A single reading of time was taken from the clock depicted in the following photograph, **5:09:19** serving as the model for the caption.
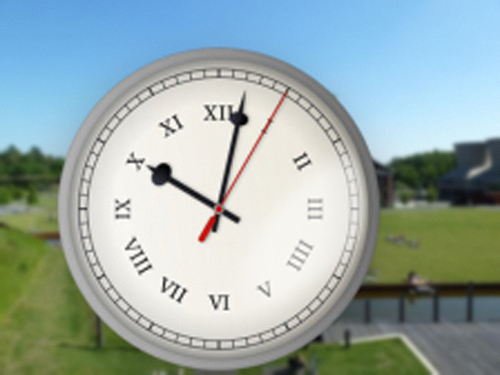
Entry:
**10:02:05**
